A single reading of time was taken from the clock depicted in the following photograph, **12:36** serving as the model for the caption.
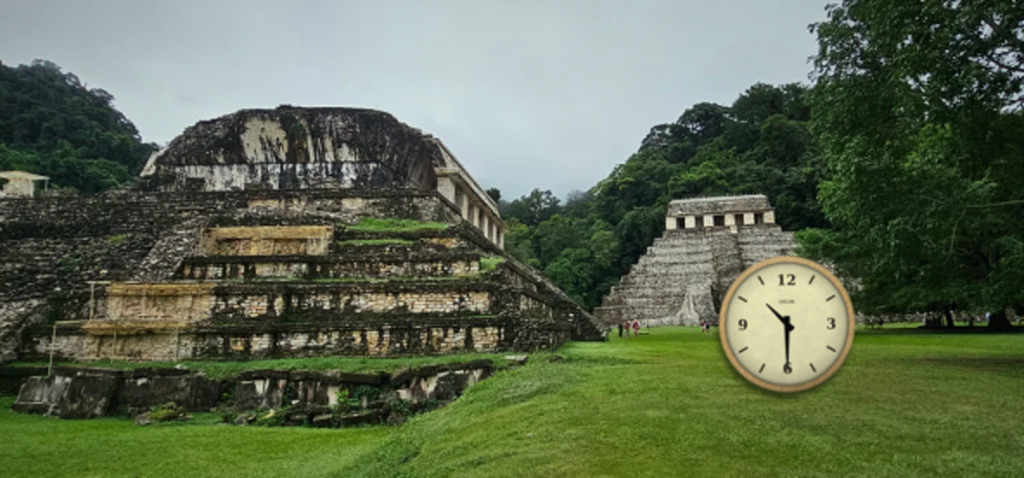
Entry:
**10:30**
